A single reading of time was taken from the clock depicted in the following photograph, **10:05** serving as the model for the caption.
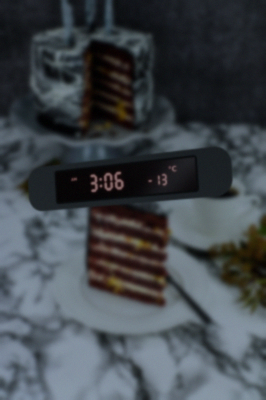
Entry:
**3:06**
